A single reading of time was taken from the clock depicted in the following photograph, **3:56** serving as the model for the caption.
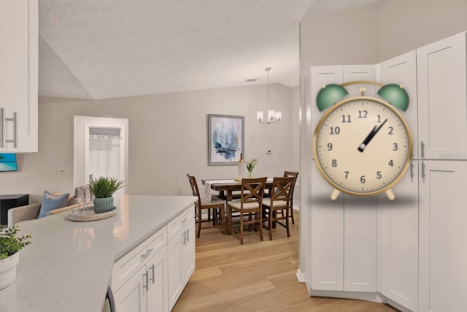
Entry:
**1:07**
